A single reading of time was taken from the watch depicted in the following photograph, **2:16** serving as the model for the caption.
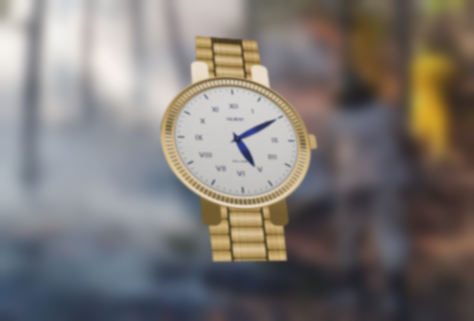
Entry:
**5:10**
